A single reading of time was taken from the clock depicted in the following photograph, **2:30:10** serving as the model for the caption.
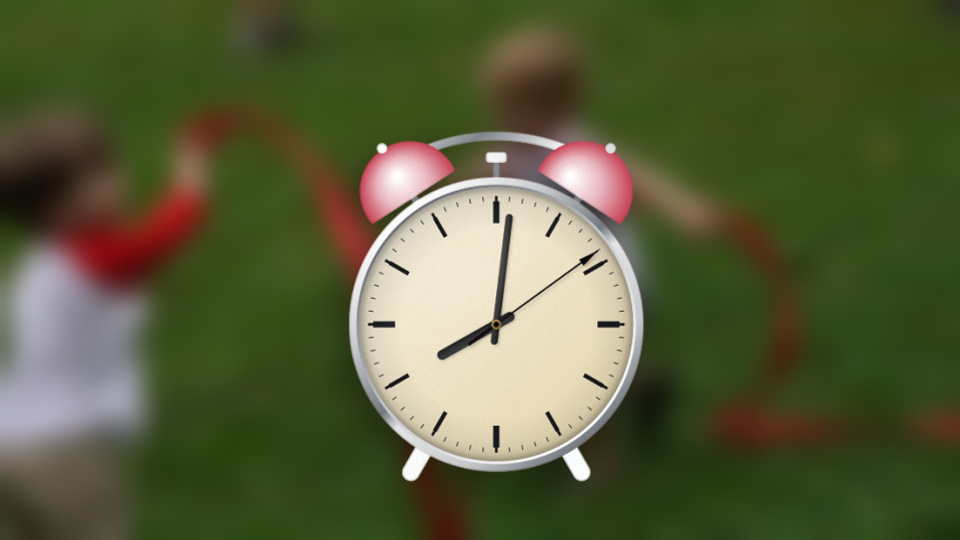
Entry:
**8:01:09**
